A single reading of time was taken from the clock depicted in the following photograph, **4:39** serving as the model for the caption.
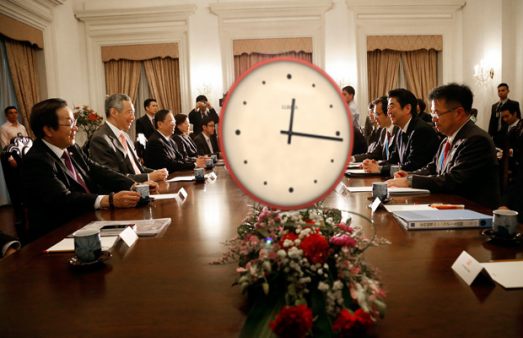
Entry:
**12:16**
